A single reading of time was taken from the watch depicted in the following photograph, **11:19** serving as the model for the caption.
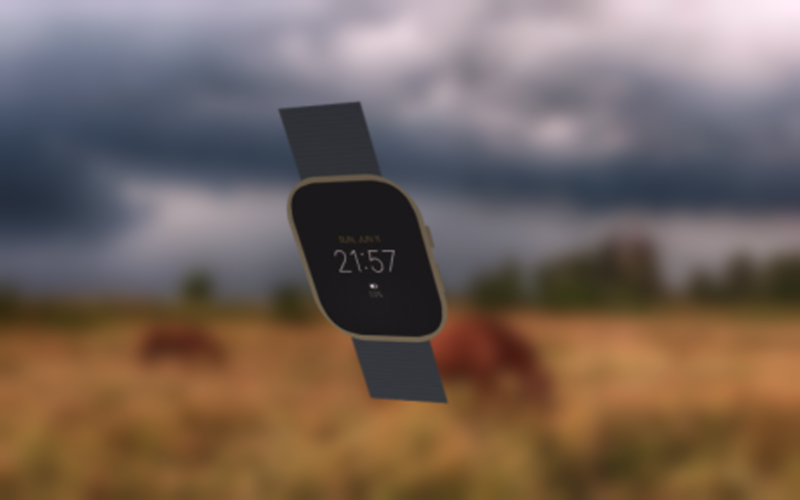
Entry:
**21:57**
